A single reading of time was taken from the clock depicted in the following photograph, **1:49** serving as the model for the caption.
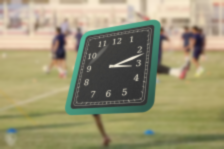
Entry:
**3:12**
